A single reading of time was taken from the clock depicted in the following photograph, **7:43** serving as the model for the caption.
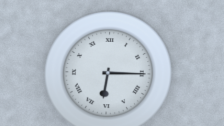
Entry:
**6:15**
